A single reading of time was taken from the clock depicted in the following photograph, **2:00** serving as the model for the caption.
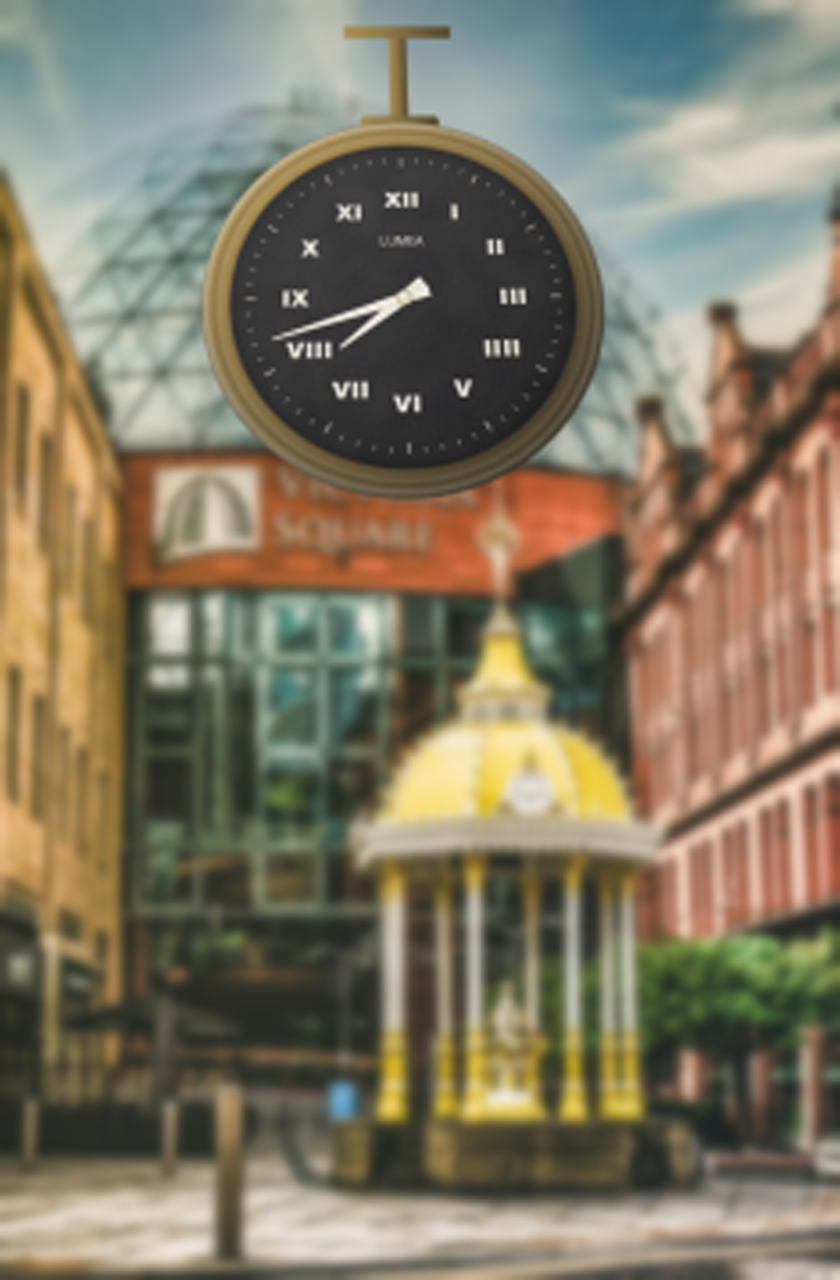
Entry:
**7:42**
